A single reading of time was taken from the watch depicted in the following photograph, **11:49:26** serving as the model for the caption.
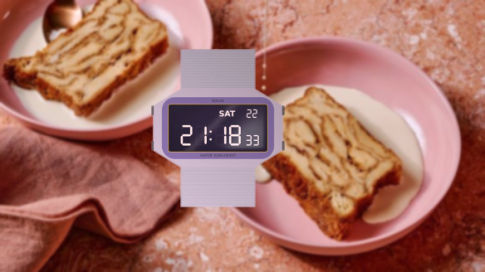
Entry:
**21:18:33**
